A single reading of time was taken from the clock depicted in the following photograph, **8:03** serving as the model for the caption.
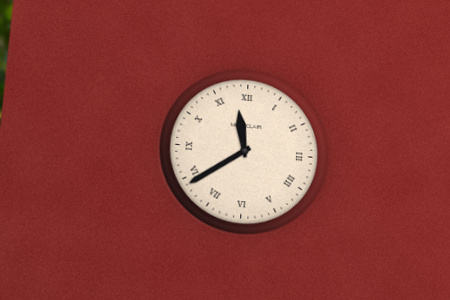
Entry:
**11:39**
